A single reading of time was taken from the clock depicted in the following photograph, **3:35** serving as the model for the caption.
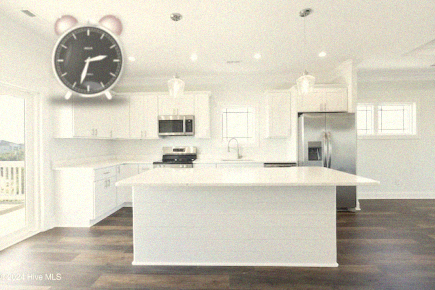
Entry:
**2:33**
